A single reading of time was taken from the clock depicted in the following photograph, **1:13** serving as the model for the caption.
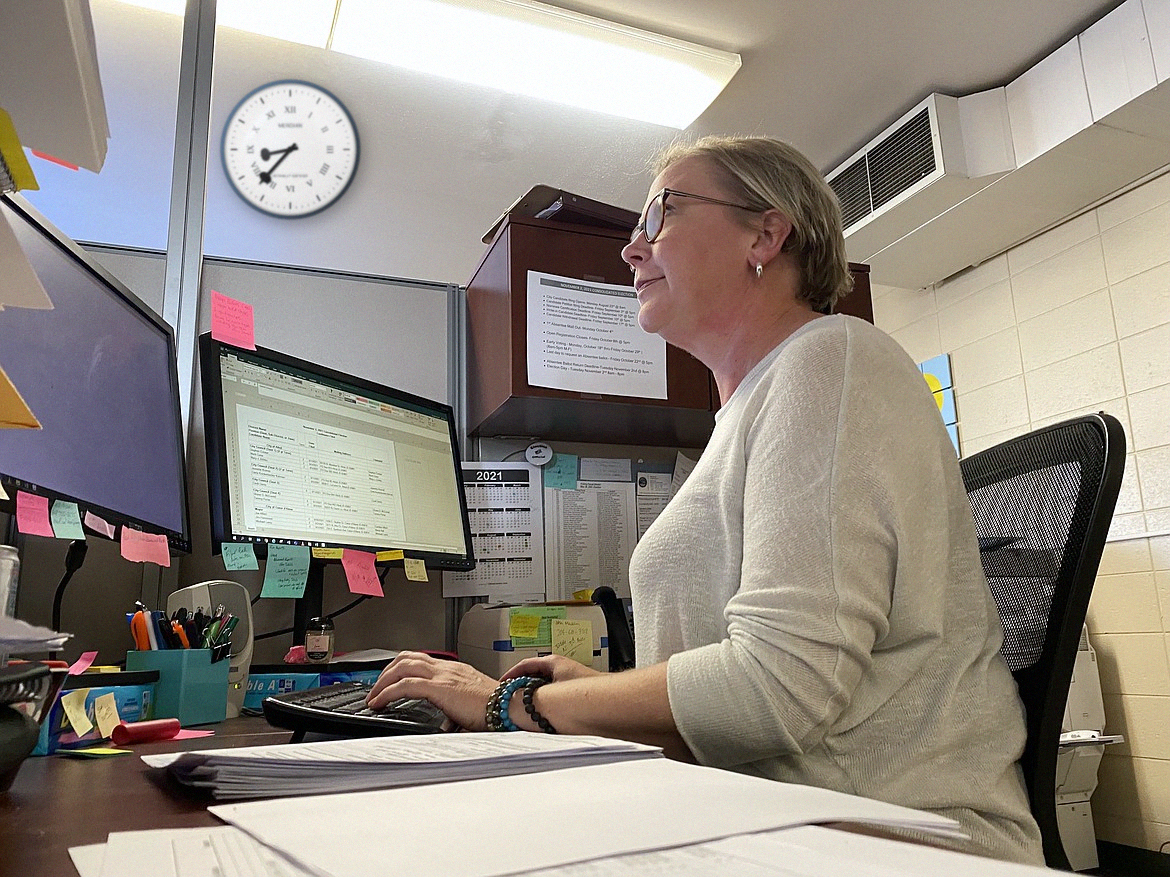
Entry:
**8:37**
